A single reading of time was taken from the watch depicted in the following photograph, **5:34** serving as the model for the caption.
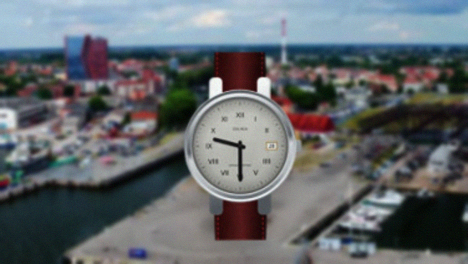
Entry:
**9:30**
